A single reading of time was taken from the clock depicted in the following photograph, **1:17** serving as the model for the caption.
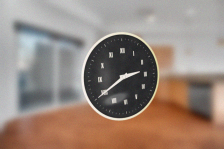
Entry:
**2:40**
